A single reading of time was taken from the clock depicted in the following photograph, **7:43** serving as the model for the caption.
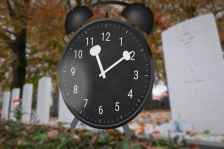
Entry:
**11:09**
